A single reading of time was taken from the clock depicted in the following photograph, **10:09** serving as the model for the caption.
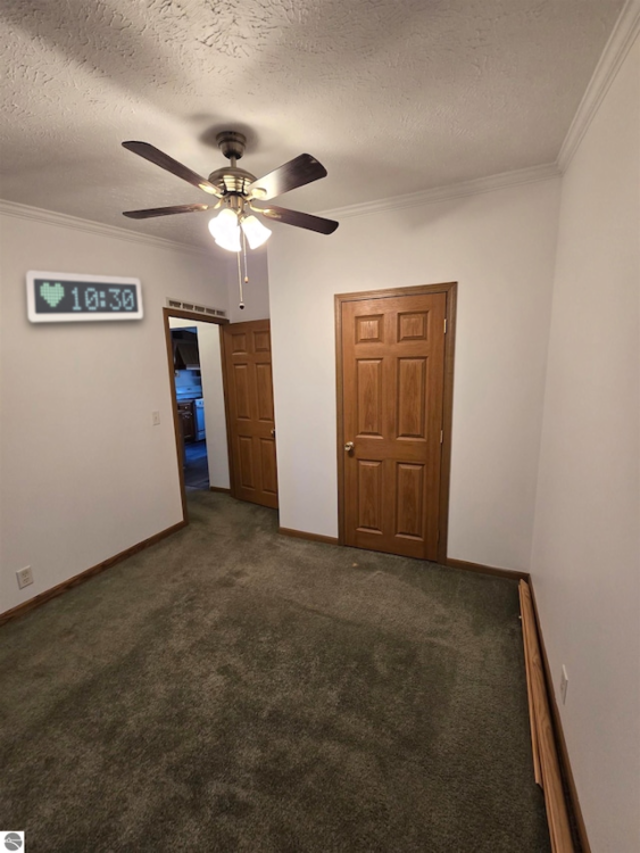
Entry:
**10:30**
